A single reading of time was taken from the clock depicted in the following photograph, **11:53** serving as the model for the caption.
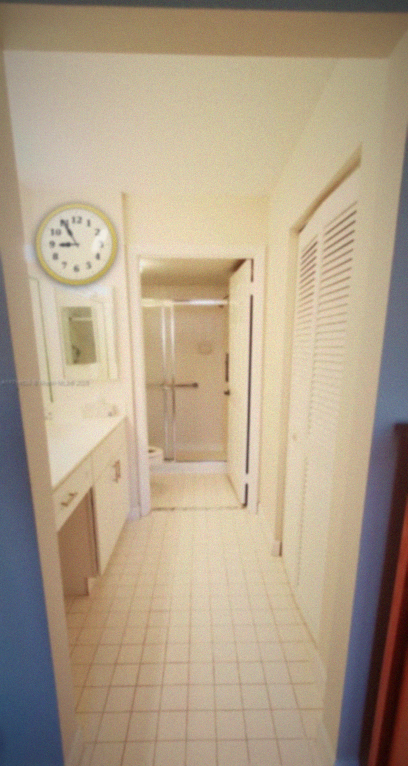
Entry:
**8:55**
